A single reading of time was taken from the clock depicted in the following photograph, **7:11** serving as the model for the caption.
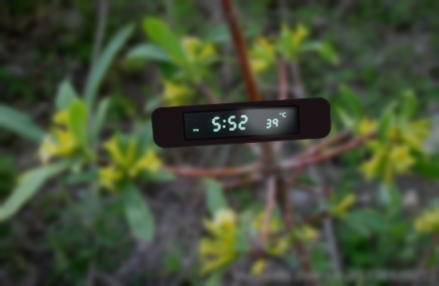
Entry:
**5:52**
